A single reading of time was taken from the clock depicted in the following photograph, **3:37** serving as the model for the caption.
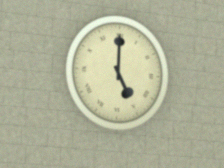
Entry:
**5:00**
